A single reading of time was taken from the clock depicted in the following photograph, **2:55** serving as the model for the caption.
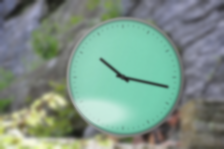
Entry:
**10:17**
